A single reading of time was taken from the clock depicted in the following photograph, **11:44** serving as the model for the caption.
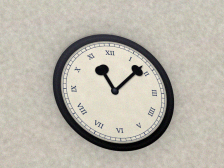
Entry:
**11:08**
